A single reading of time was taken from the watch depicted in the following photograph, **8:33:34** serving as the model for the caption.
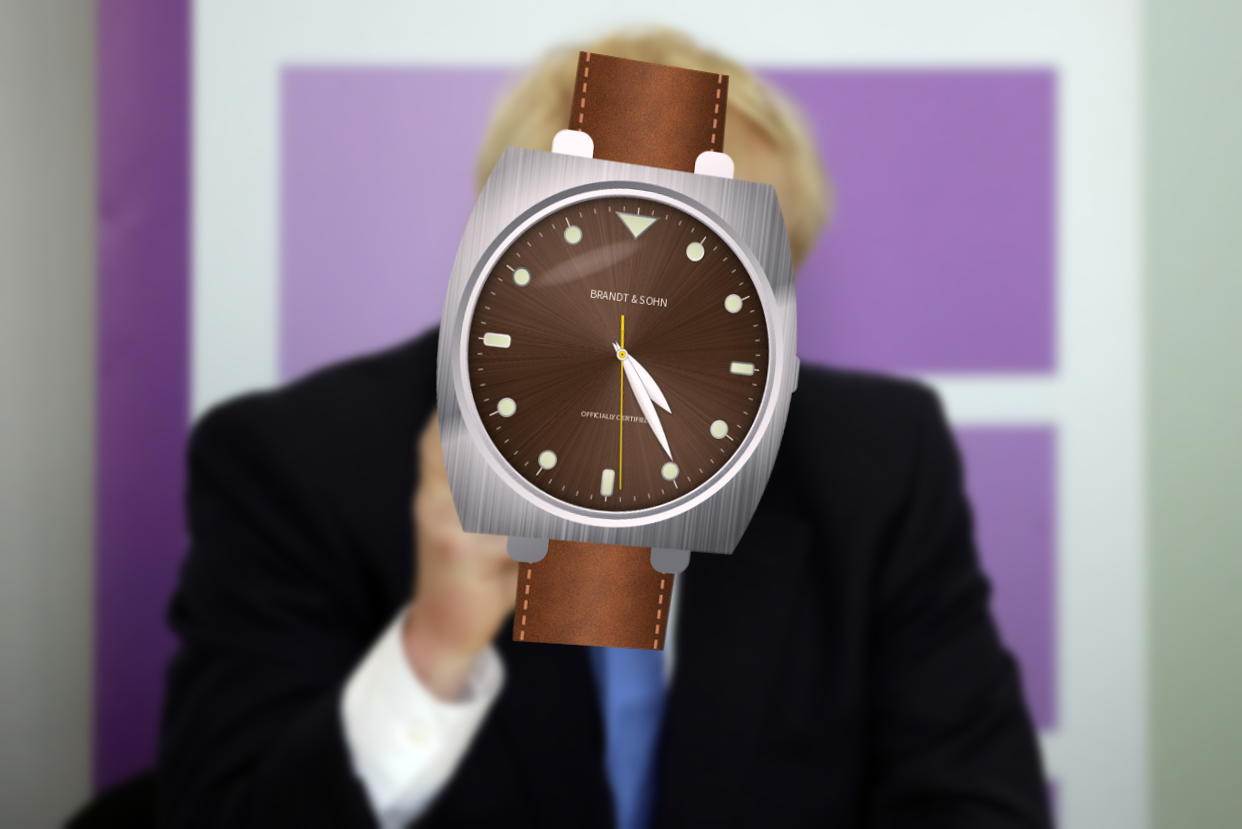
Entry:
**4:24:29**
